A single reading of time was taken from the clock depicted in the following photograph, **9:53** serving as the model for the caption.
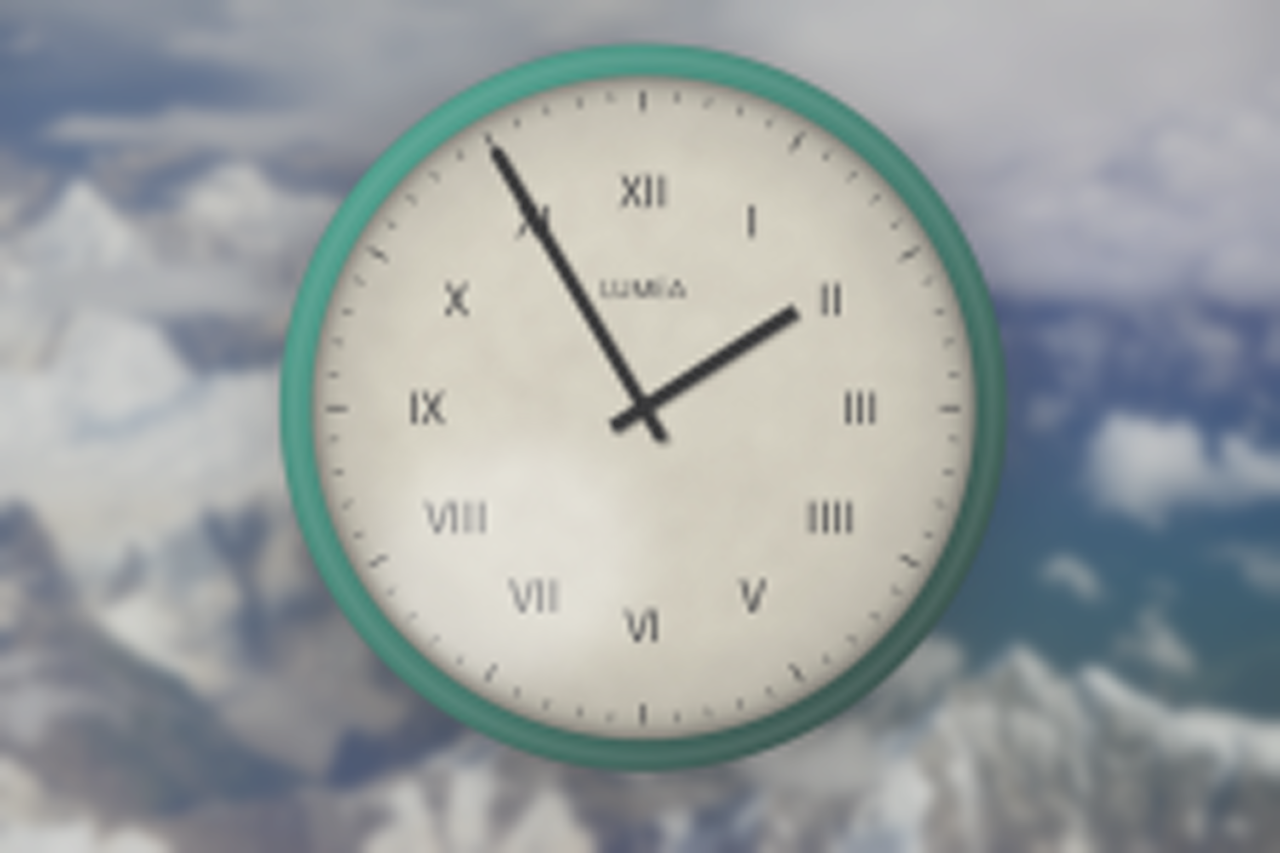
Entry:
**1:55**
